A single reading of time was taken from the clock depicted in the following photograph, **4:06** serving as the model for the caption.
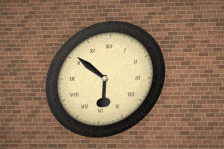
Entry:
**5:51**
